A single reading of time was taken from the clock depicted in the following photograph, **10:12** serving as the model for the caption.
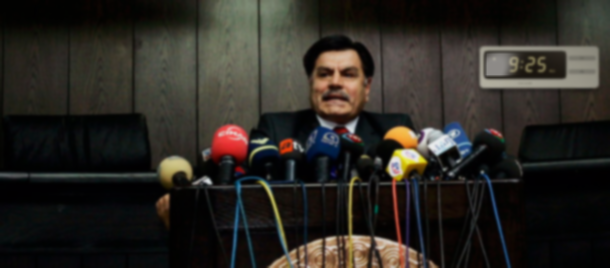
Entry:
**9:25**
